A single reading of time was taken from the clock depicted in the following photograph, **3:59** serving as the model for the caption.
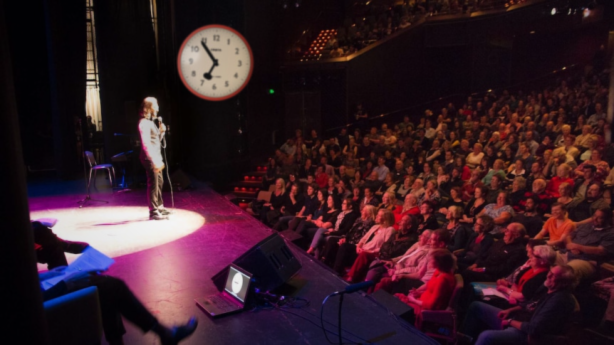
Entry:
**6:54**
